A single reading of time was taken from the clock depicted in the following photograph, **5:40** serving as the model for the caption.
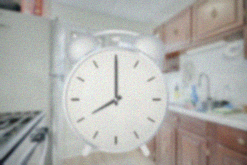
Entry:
**8:00**
